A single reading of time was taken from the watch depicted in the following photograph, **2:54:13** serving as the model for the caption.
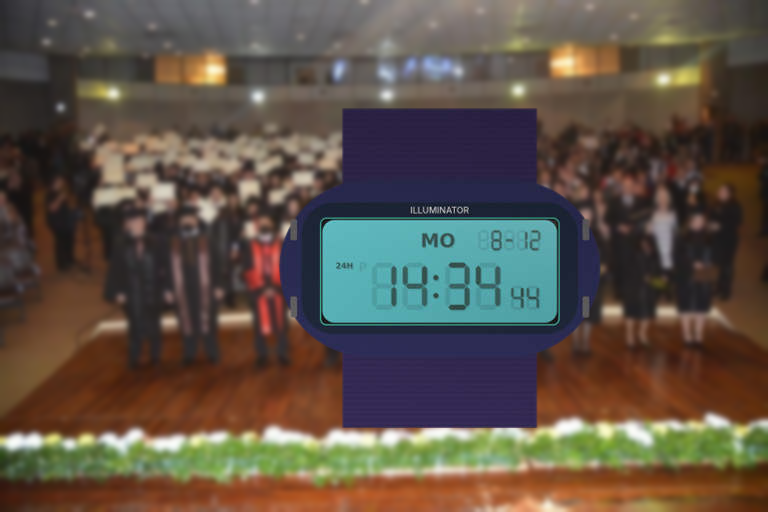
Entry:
**14:34:44**
